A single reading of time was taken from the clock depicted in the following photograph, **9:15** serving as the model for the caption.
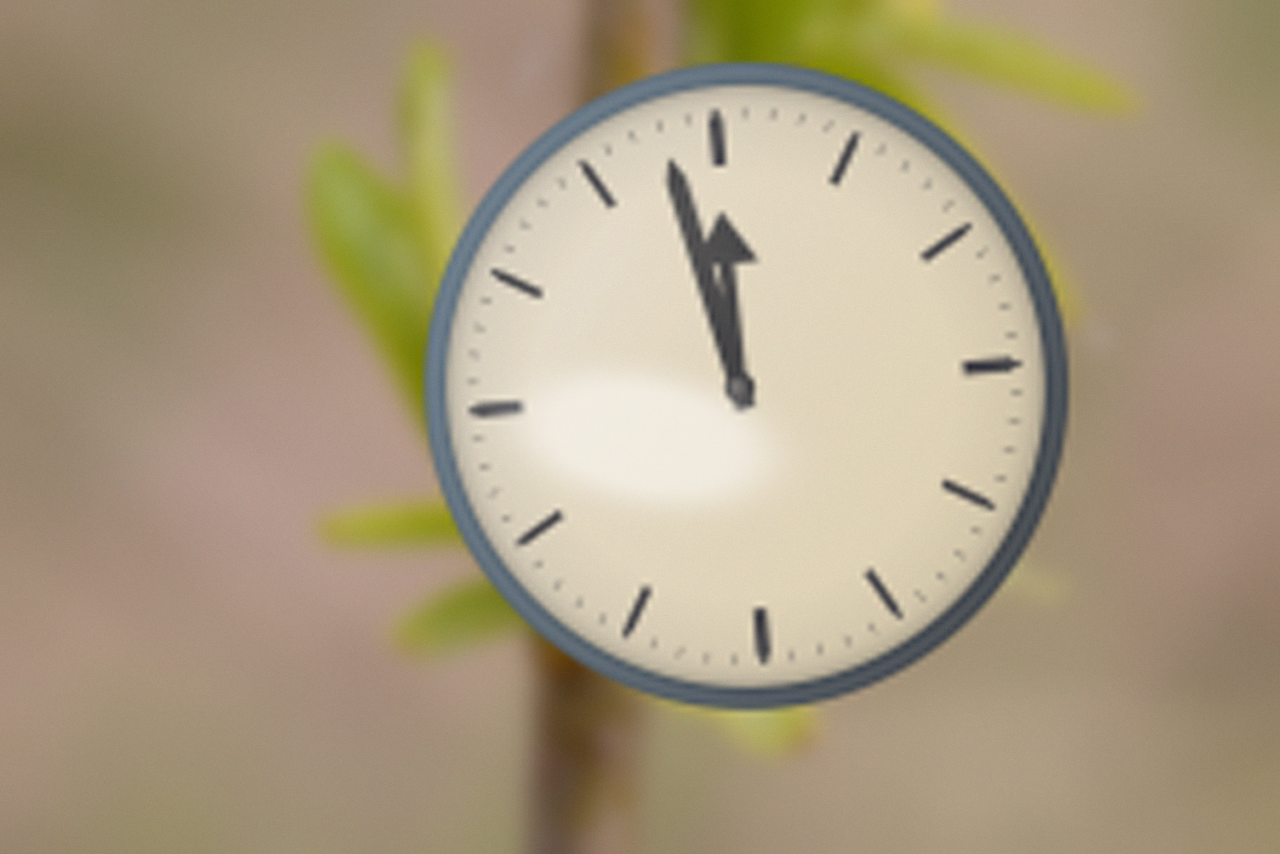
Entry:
**11:58**
